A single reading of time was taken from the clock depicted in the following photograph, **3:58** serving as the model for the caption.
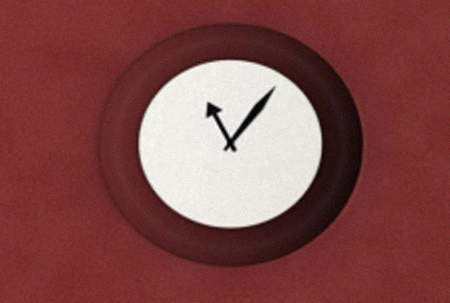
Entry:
**11:06**
